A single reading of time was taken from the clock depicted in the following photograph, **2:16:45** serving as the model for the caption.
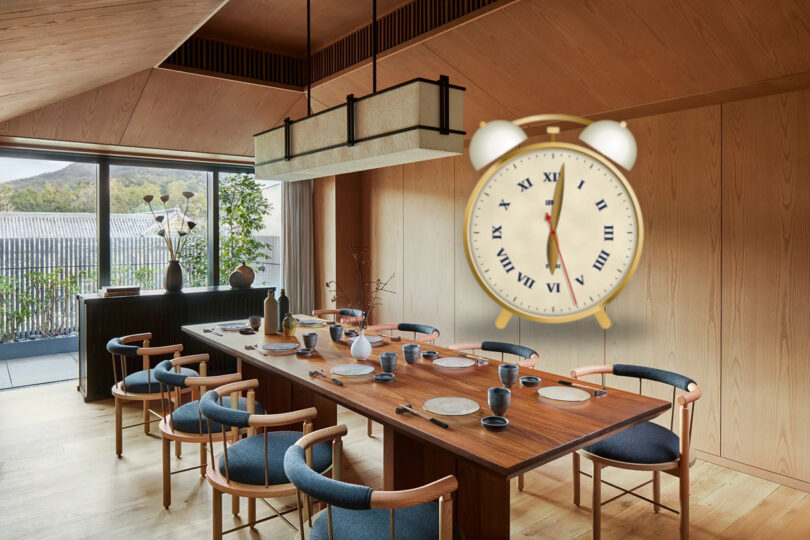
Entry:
**6:01:27**
